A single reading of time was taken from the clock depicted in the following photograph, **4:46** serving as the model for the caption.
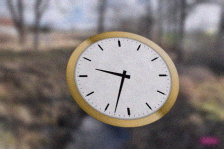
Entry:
**9:33**
